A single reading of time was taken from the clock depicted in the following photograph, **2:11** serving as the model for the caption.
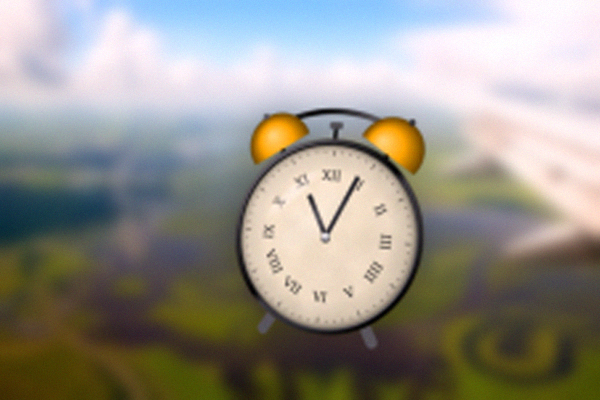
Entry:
**11:04**
